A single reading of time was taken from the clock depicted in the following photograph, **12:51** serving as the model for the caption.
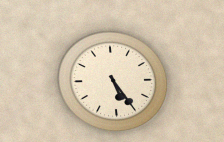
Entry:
**5:25**
